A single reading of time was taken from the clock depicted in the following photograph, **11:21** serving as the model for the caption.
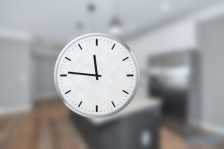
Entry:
**11:46**
